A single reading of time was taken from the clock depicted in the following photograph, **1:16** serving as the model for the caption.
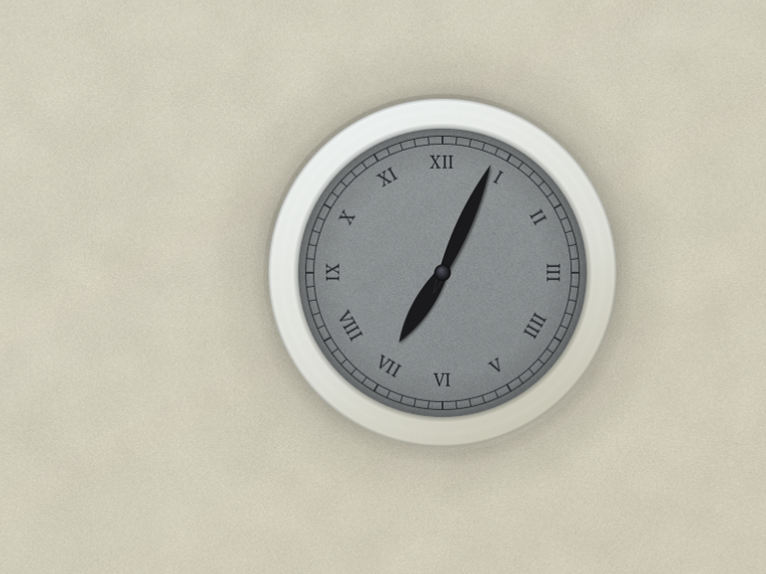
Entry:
**7:04**
